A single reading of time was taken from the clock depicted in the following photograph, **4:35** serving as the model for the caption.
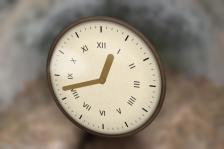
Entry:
**12:42**
